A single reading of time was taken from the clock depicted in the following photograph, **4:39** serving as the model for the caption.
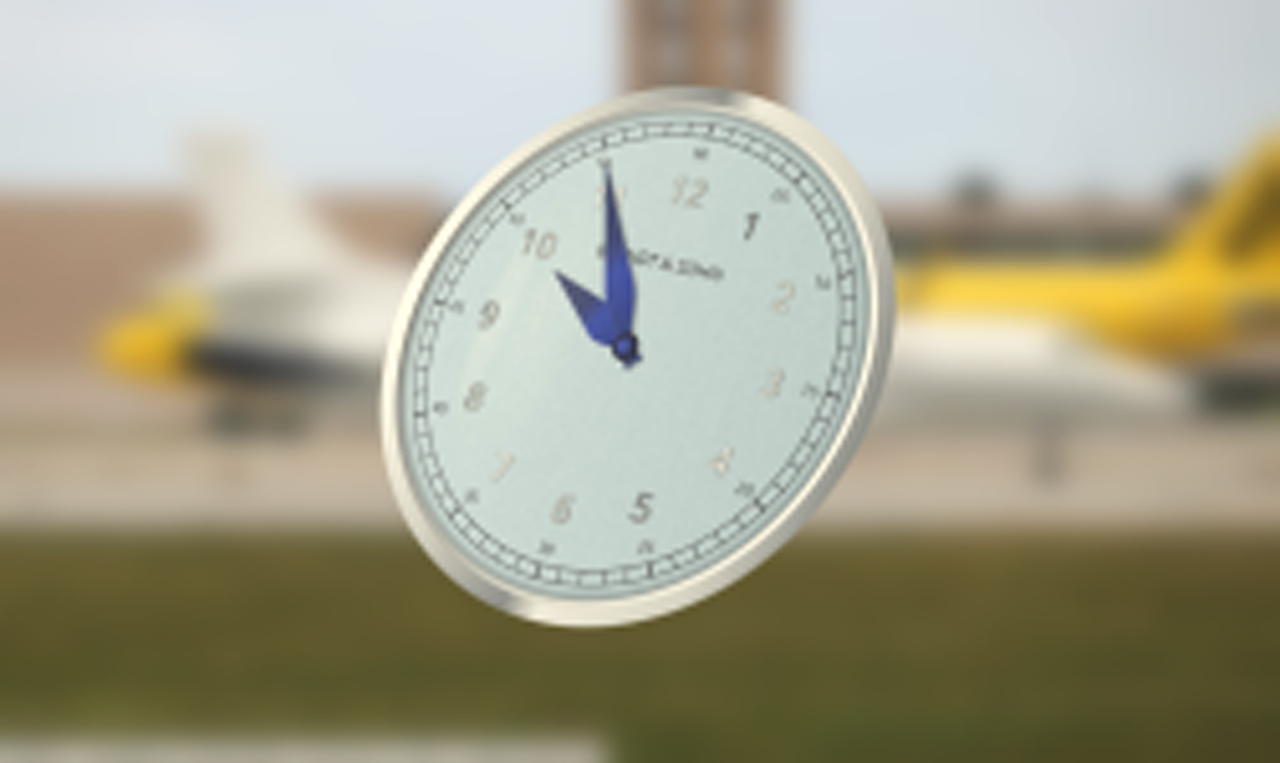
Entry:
**9:55**
